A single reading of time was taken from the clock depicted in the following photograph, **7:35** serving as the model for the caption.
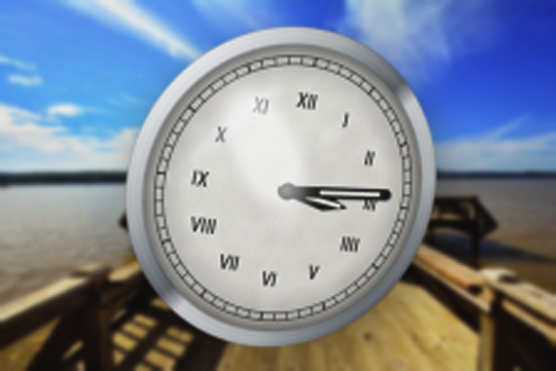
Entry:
**3:14**
